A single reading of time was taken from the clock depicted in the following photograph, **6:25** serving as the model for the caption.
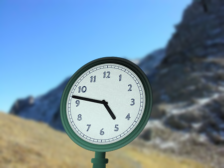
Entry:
**4:47**
